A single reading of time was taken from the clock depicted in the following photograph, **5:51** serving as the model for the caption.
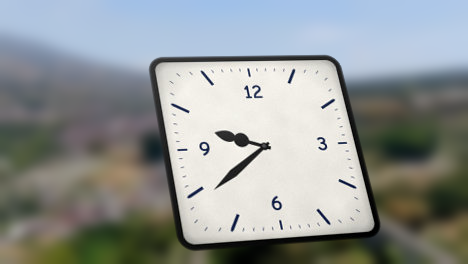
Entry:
**9:39**
